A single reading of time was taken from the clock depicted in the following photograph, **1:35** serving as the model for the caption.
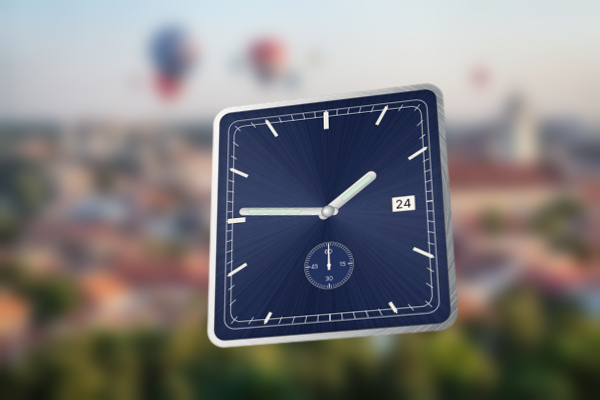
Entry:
**1:46**
